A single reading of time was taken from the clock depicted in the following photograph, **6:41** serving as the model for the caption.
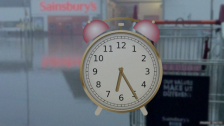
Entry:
**6:25**
